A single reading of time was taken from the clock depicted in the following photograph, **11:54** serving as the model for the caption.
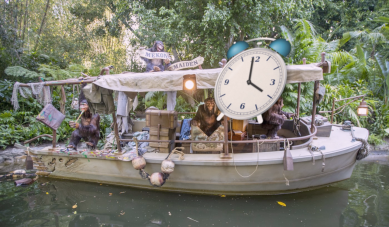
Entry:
**3:59**
